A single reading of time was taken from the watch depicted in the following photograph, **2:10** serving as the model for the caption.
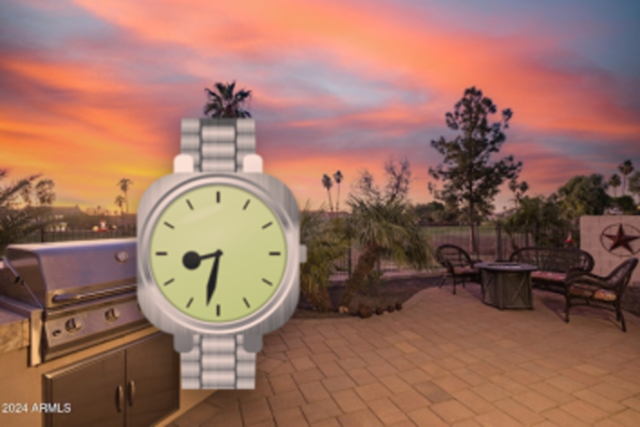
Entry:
**8:32**
